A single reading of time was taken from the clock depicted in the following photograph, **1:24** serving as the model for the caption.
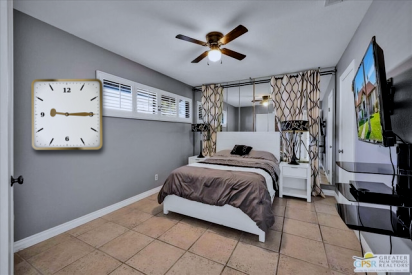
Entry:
**9:15**
